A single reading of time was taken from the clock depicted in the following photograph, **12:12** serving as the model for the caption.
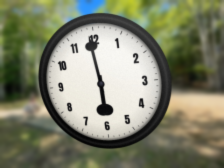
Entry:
**5:59**
